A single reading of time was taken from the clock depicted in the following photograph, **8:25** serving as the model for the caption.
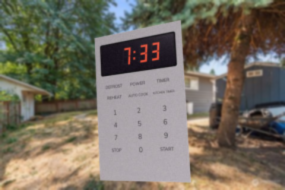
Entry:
**7:33**
